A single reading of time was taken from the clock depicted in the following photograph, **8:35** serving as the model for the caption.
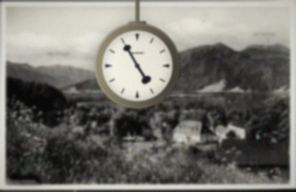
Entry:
**4:55**
